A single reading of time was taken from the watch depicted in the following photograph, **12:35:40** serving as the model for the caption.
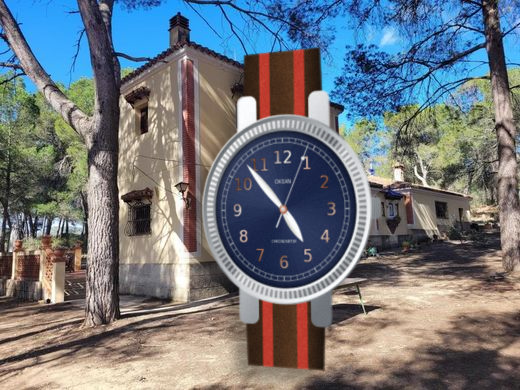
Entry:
**4:53:04**
